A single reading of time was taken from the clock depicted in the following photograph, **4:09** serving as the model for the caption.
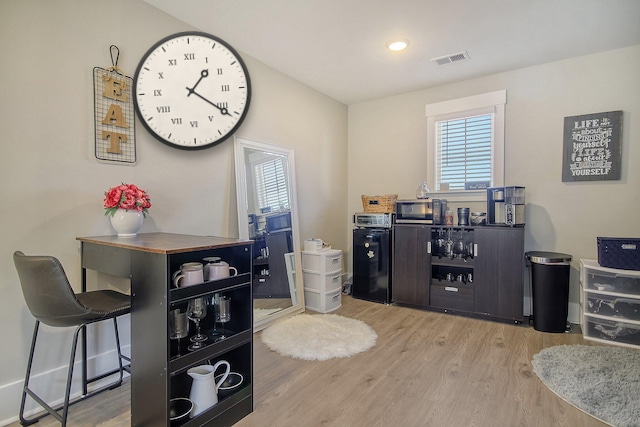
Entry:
**1:21**
